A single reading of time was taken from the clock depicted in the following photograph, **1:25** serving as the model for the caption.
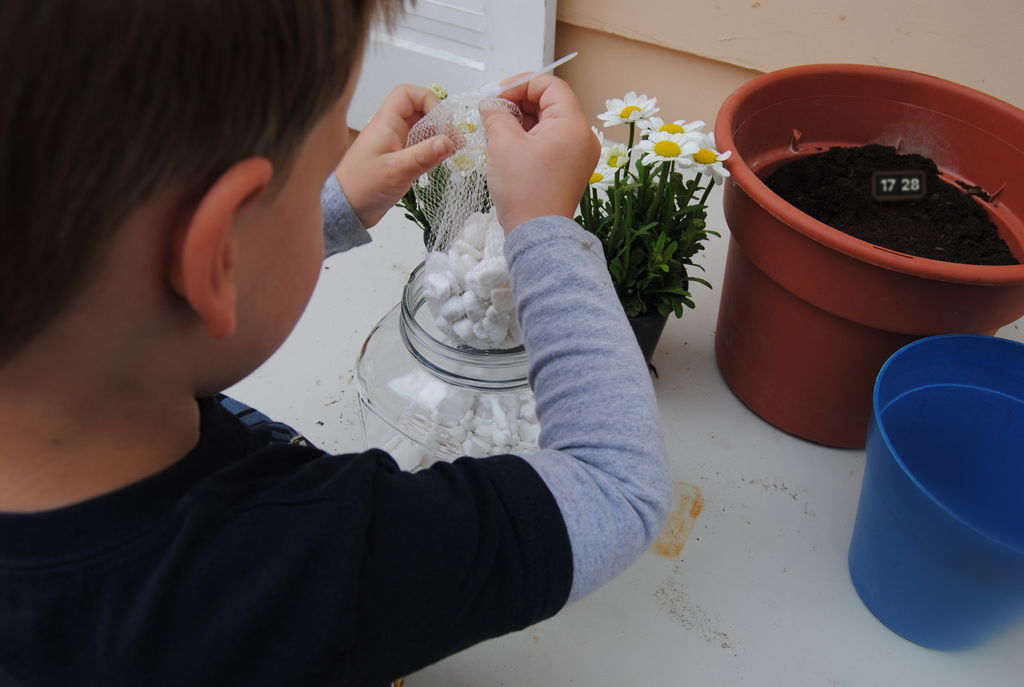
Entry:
**17:28**
